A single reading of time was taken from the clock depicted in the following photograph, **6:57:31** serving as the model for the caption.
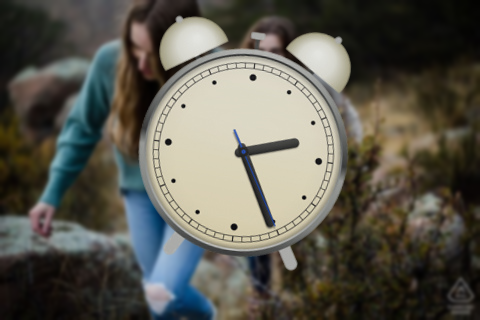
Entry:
**2:25:25**
